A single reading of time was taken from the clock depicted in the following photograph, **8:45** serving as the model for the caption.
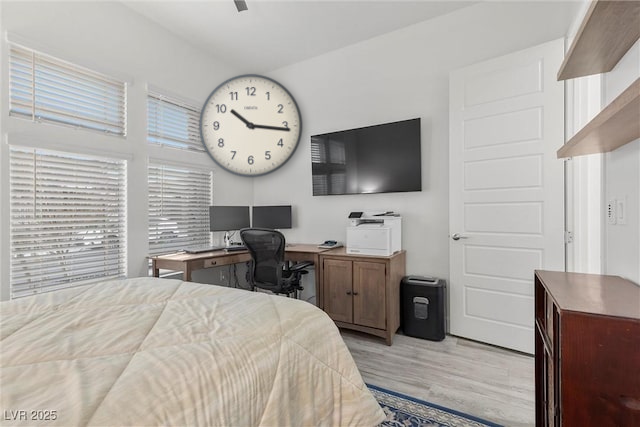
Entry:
**10:16**
